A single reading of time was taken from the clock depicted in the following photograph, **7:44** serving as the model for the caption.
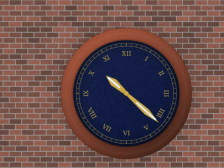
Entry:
**10:22**
